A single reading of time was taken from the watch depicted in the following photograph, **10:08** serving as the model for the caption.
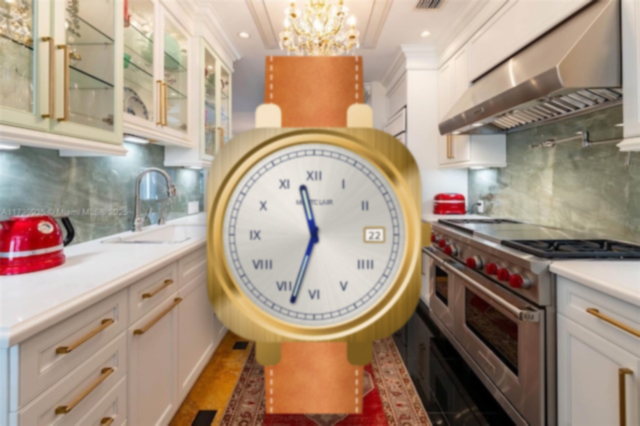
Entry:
**11:33**
